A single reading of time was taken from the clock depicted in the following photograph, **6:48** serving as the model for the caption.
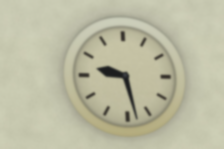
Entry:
**9:28**
